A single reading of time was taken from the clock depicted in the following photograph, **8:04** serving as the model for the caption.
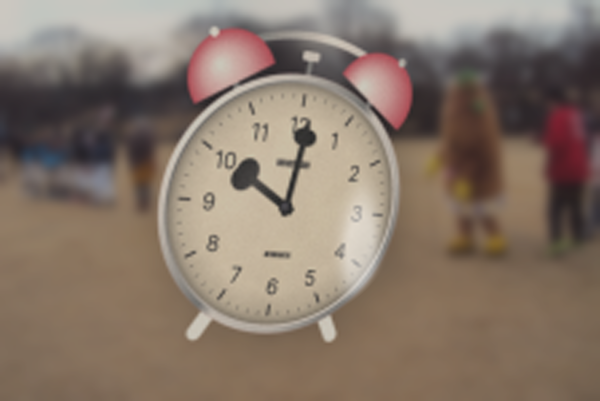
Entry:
**10:01**
